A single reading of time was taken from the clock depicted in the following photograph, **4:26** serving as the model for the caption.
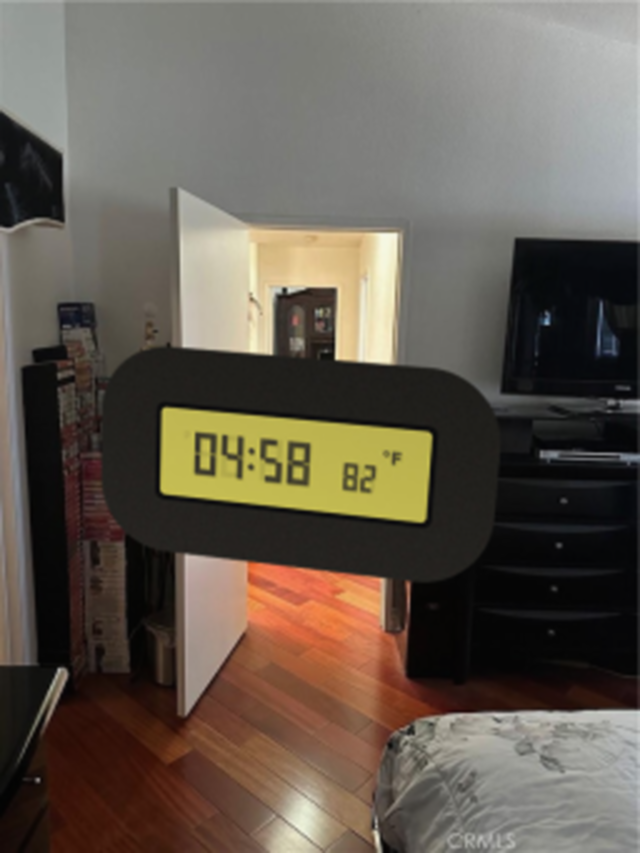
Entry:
**4:58**
